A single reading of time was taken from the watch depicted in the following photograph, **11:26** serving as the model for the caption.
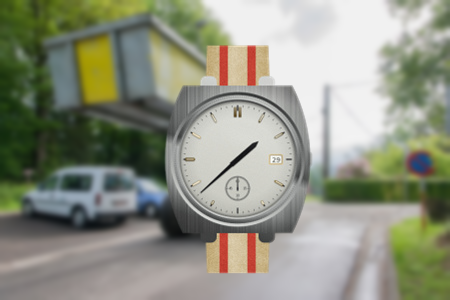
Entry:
**1:38**
